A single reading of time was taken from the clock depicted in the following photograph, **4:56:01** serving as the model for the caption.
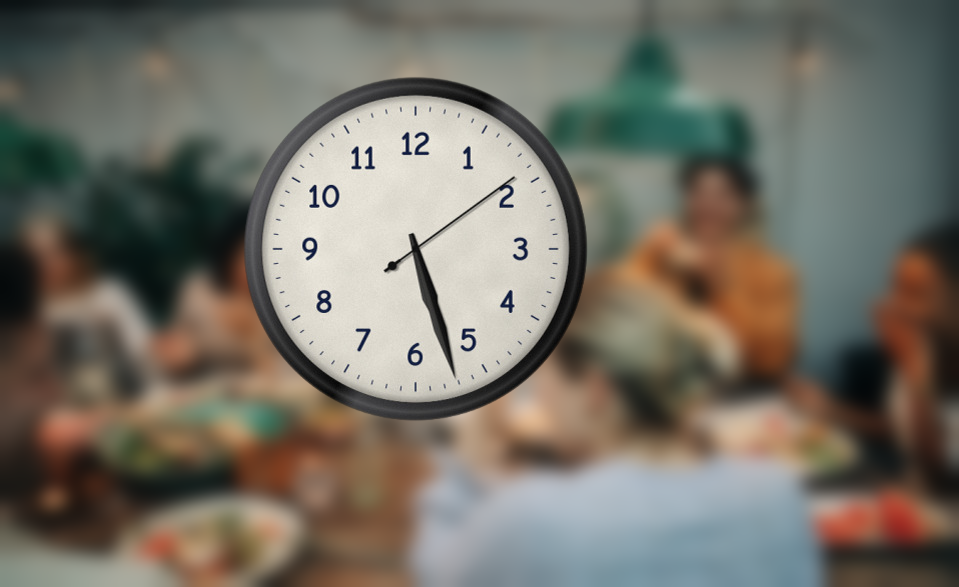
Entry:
**5:27:09**
